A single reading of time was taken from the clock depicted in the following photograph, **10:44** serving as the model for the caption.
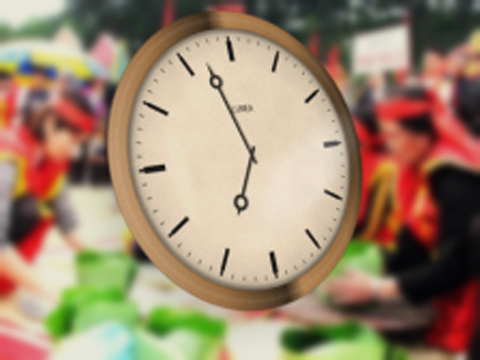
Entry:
**6:57**
